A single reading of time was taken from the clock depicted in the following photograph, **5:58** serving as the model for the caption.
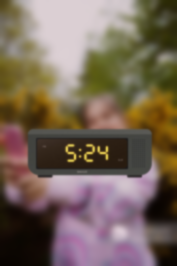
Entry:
**5:24**
